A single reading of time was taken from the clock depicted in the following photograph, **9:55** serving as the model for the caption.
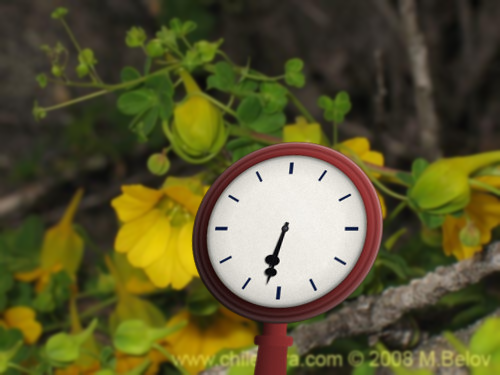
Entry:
**6:32**
